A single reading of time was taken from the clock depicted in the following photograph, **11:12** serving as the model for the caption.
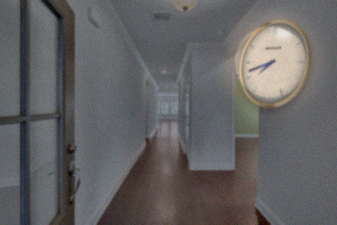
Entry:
**7:42**
